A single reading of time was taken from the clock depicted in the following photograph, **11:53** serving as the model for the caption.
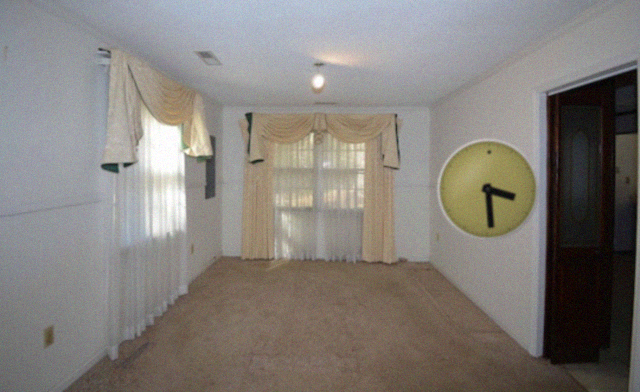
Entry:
**3:29**
